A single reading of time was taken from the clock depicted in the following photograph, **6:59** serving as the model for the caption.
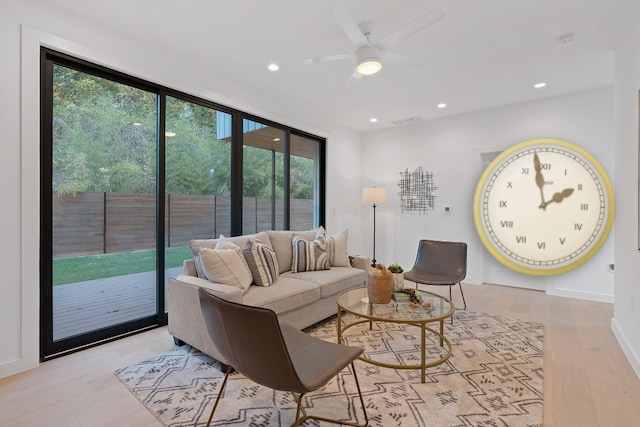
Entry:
**1:58**
